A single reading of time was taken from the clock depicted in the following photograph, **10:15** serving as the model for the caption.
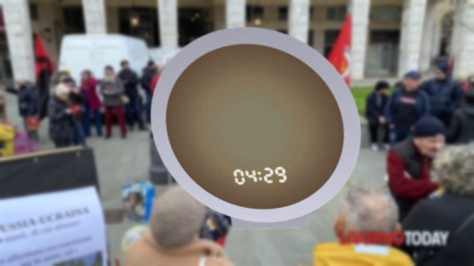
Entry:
**4:29**
